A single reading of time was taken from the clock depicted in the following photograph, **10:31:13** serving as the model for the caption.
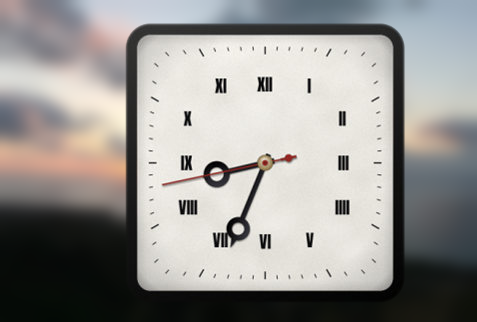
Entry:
**8:33:43**
